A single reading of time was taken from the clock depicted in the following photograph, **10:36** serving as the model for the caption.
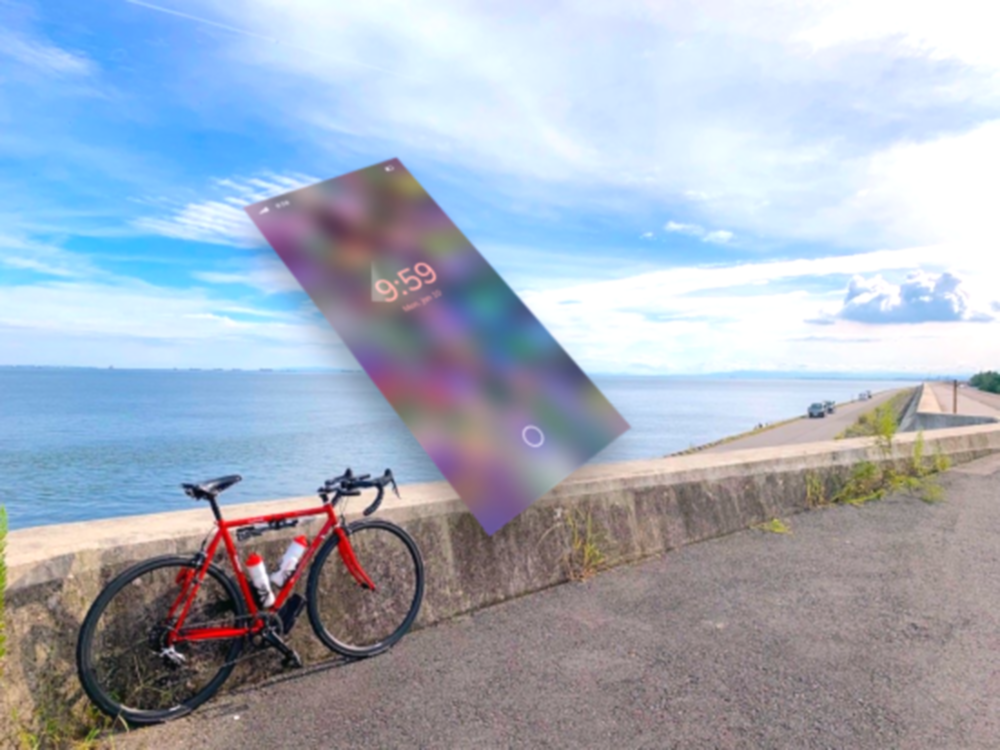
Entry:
**9:59**
